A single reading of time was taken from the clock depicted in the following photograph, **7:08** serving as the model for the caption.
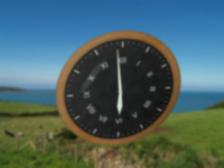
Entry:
**5:59**
